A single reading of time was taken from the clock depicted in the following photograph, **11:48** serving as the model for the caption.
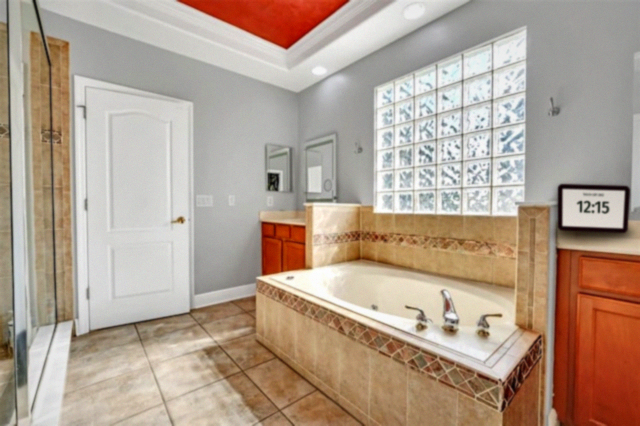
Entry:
**12:15**
